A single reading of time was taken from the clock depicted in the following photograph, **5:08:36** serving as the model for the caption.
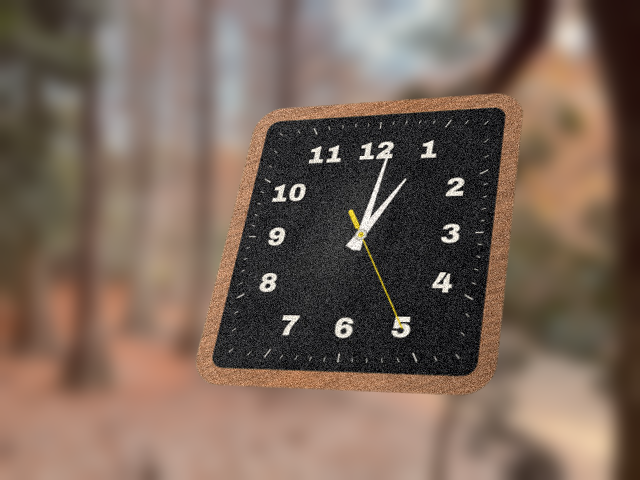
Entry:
**1:01:25**
